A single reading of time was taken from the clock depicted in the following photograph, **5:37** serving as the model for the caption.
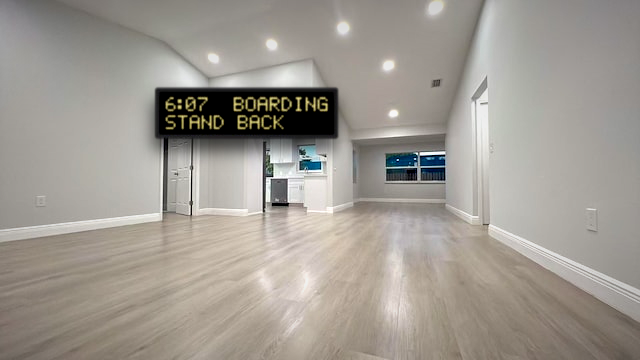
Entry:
**6:07**
